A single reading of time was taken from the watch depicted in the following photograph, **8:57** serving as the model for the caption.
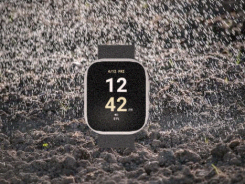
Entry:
**12:42**
